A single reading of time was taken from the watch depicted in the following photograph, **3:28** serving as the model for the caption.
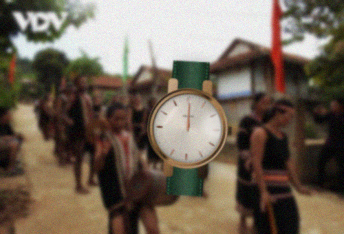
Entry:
**12:00**
